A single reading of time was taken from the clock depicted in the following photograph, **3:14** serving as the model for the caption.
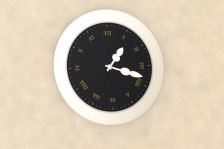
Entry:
**1:18**
